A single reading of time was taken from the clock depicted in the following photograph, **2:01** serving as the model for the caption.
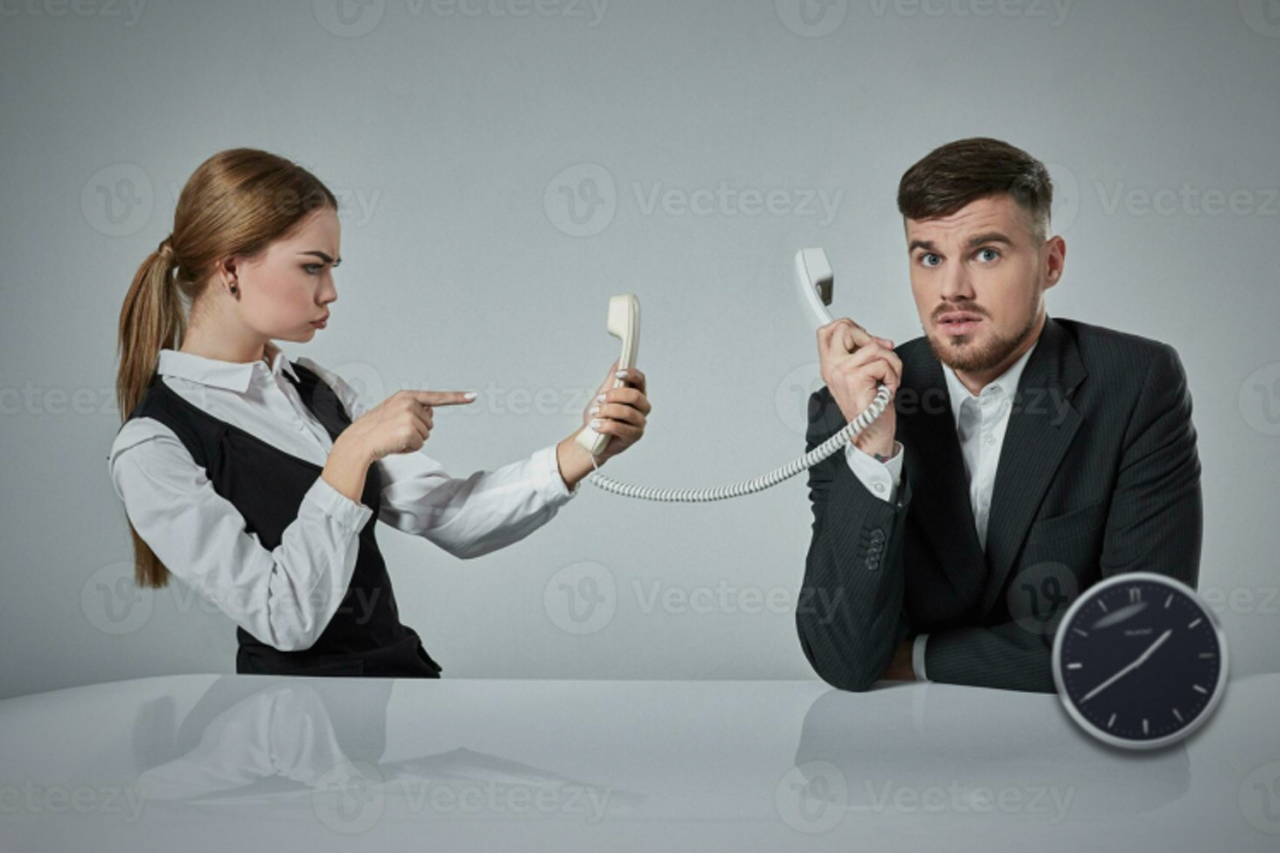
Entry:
**1:40**
